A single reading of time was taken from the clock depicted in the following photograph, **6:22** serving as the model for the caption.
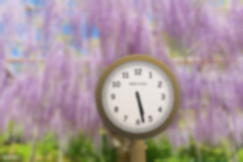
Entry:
**5:28**
